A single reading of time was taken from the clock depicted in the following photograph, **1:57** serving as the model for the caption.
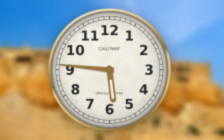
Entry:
**5:46**
